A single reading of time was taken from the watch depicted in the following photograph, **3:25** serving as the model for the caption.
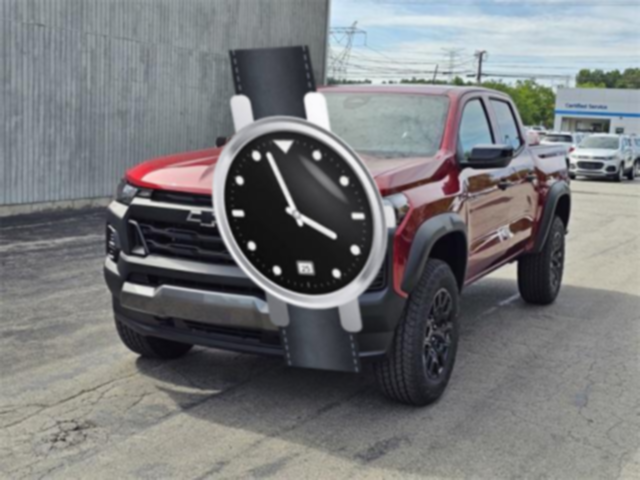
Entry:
**3:57**
